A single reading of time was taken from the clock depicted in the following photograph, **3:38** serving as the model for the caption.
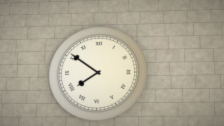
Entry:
**7:51**
